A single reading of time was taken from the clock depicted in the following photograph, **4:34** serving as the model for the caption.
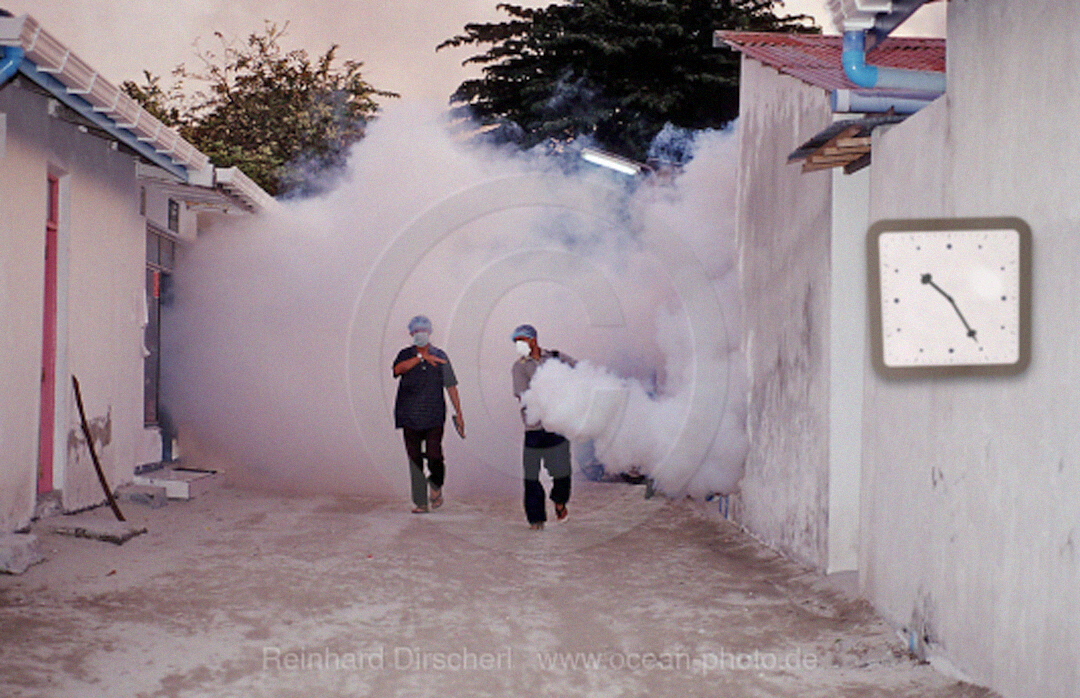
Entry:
**10:25**
